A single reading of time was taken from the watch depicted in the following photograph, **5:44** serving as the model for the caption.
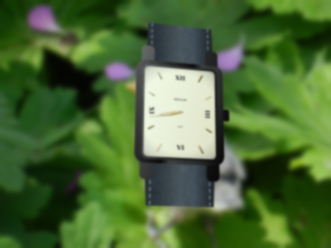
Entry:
**8:43**
